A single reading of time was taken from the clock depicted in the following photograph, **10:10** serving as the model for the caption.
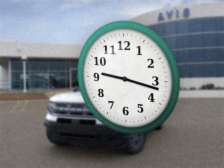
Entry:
**9:17**
